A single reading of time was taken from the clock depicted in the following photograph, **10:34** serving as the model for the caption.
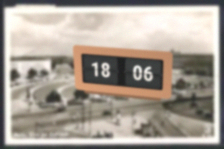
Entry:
**18:06**
